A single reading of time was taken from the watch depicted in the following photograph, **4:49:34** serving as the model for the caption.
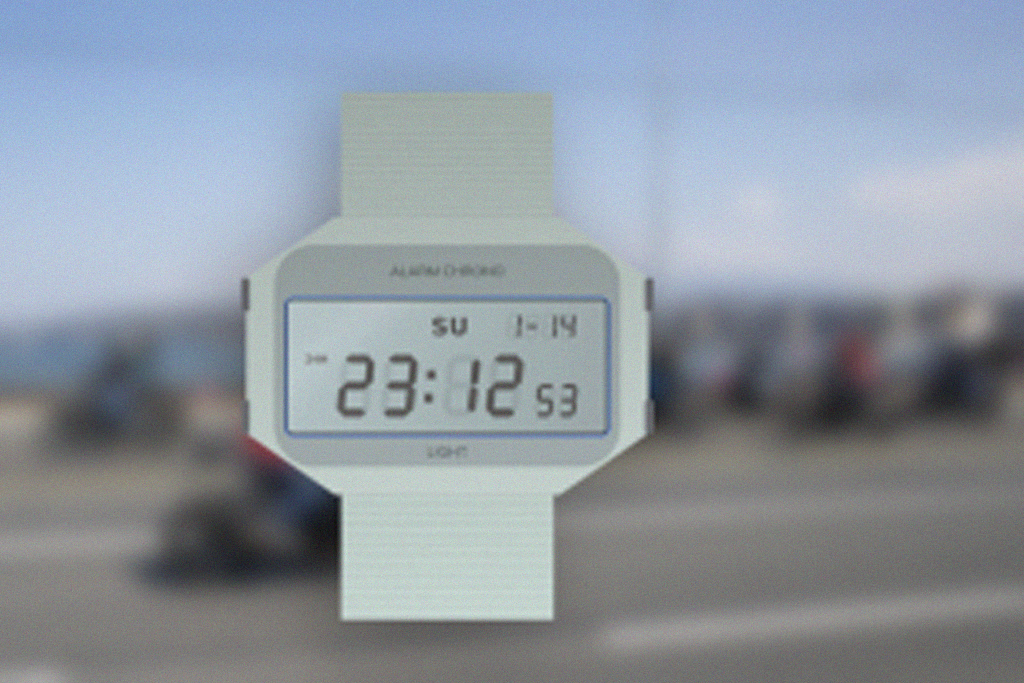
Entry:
**23:12:53**
